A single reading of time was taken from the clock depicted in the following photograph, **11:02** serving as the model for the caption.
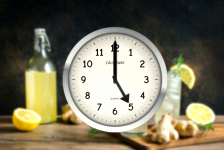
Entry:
**5:00**
